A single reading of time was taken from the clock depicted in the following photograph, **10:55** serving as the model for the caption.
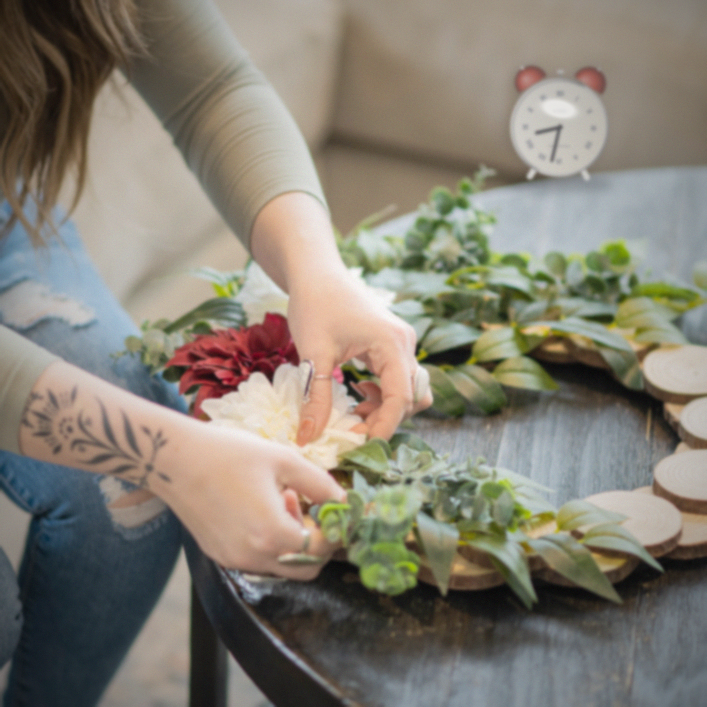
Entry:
**8:32**
